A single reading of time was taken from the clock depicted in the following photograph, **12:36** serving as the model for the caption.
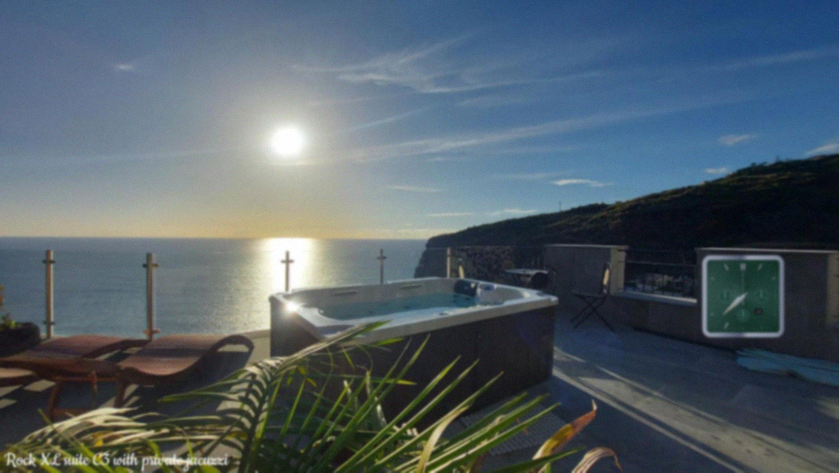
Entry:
**7:38**
